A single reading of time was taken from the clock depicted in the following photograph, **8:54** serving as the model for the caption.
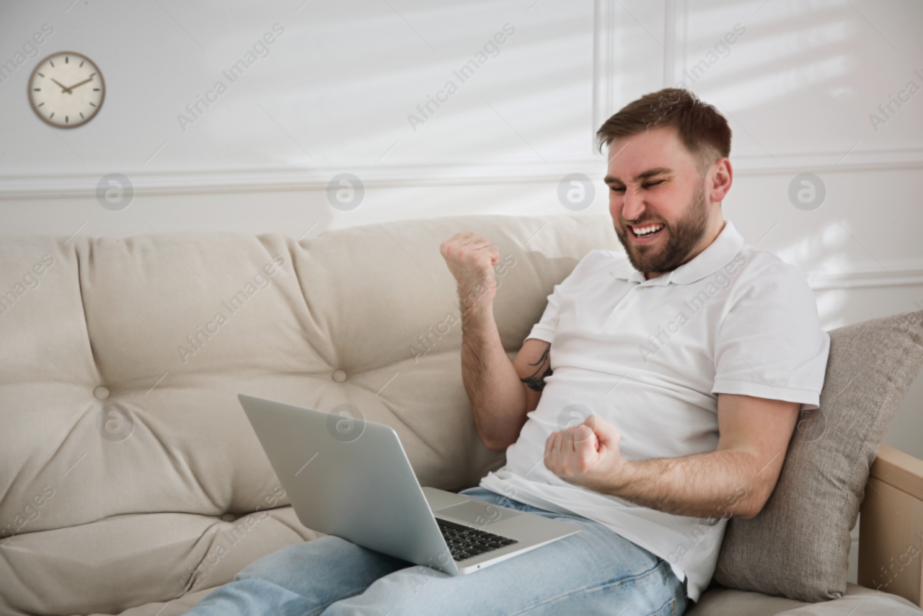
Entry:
**10:11**
